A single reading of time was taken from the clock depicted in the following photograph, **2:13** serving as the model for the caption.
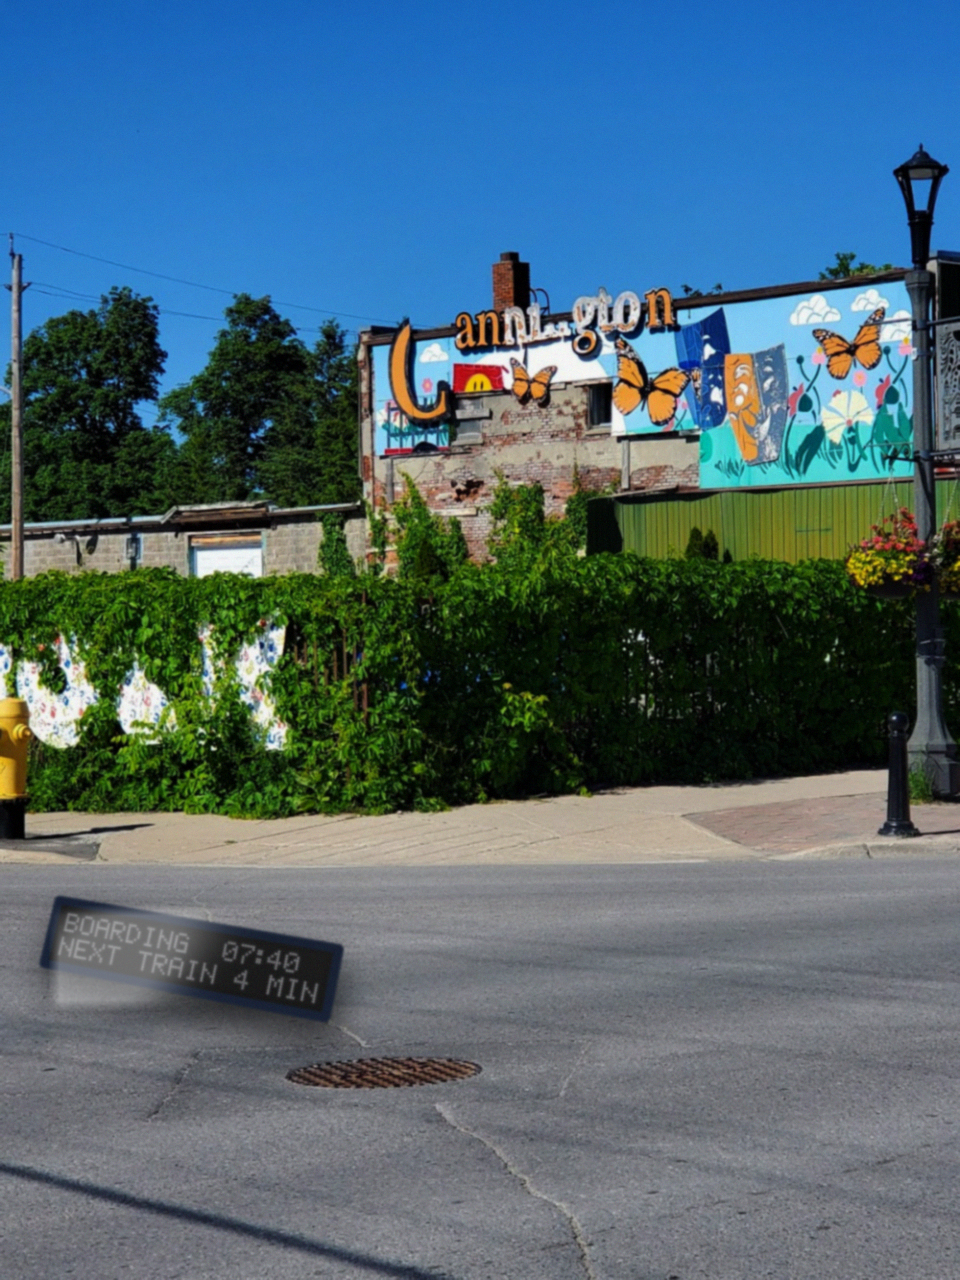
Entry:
**7:40**
